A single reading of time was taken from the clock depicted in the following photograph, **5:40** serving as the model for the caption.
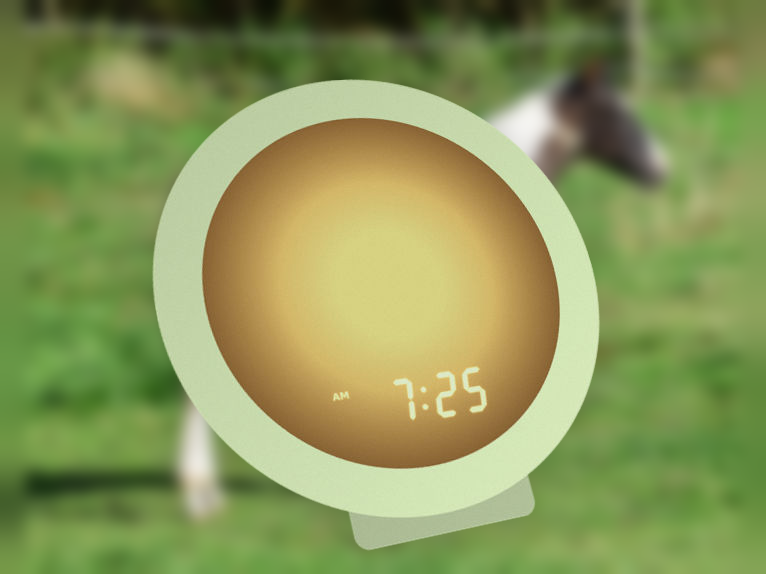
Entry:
**7:25**
